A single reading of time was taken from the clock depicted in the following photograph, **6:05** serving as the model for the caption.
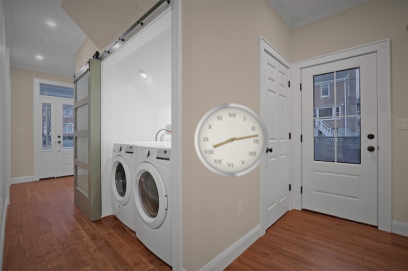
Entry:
**8:13**
